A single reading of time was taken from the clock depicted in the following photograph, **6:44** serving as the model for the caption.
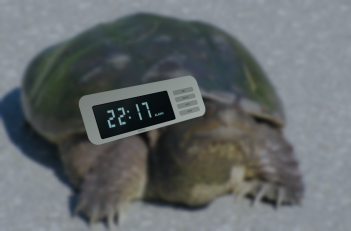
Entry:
**22:17**
